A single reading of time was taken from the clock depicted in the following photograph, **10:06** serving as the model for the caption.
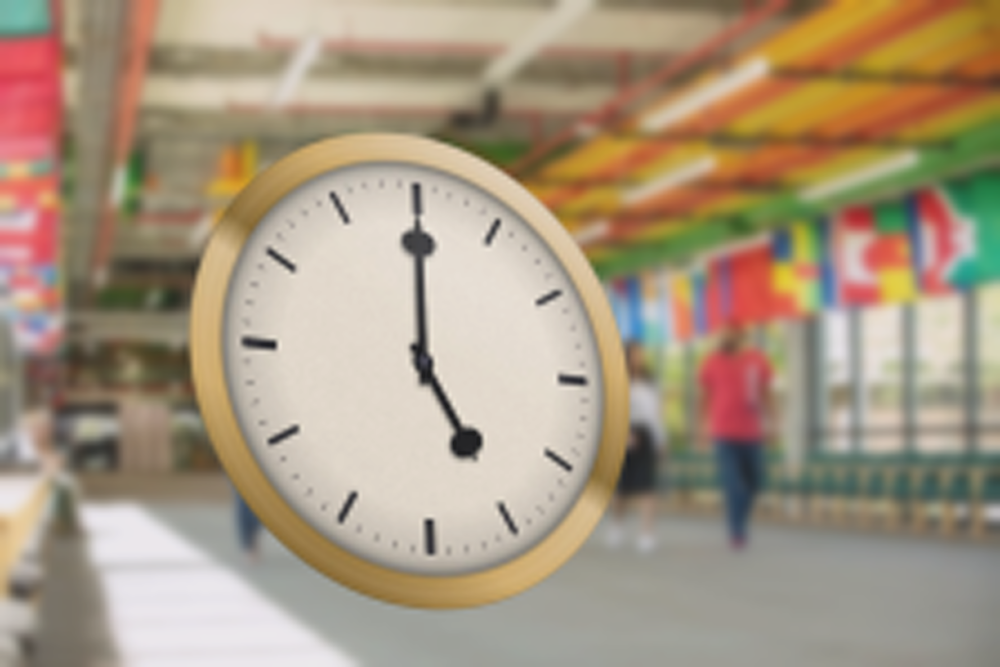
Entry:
**5:00**
